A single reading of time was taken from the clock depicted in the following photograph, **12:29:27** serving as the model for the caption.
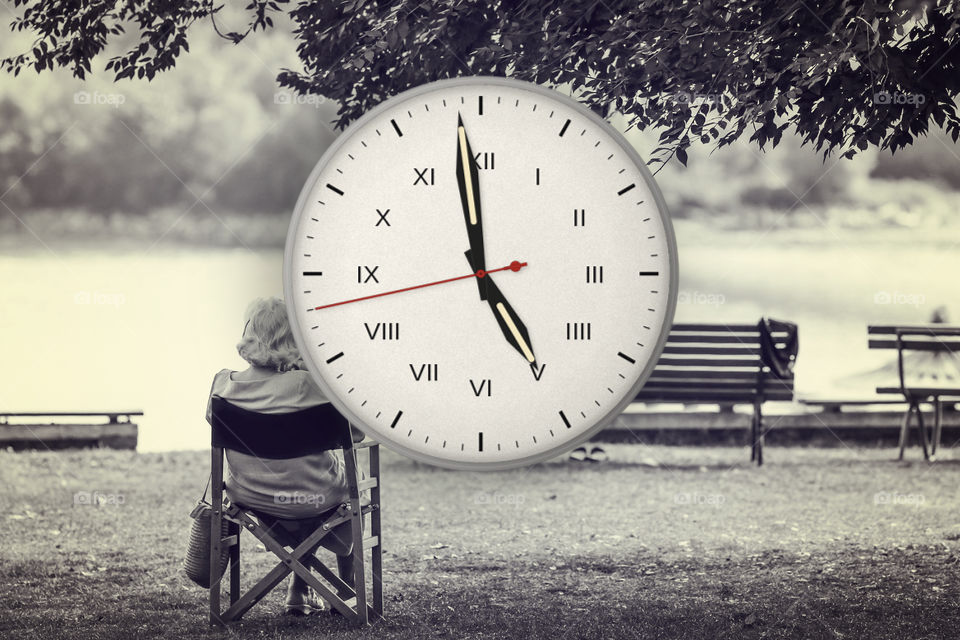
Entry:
**4:58:43**
